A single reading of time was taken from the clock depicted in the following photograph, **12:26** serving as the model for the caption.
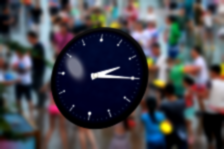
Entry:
**2:15**
